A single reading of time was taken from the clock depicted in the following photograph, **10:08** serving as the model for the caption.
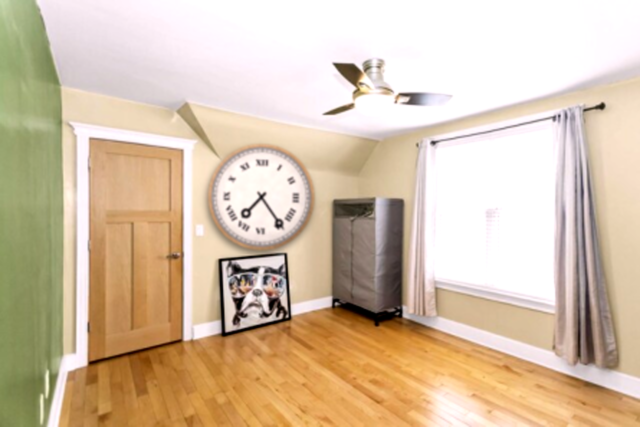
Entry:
**7:24**
